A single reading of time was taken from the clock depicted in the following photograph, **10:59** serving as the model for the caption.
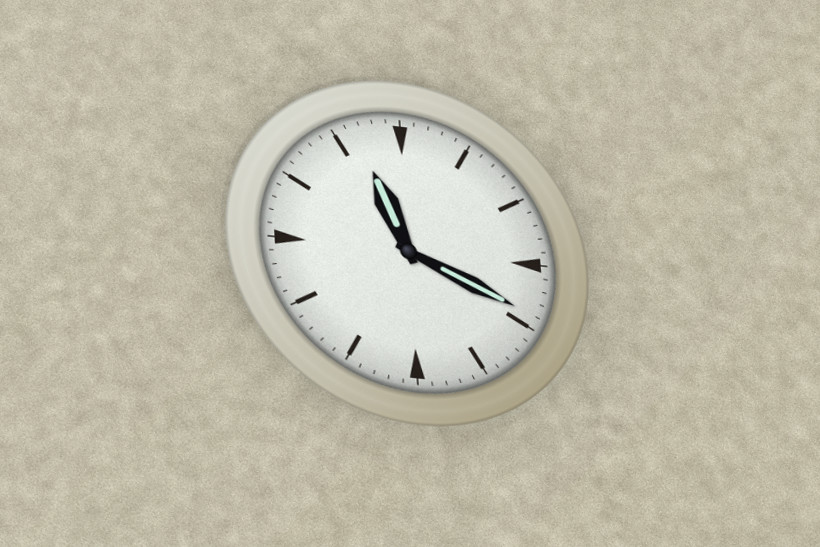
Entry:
**11:19**
